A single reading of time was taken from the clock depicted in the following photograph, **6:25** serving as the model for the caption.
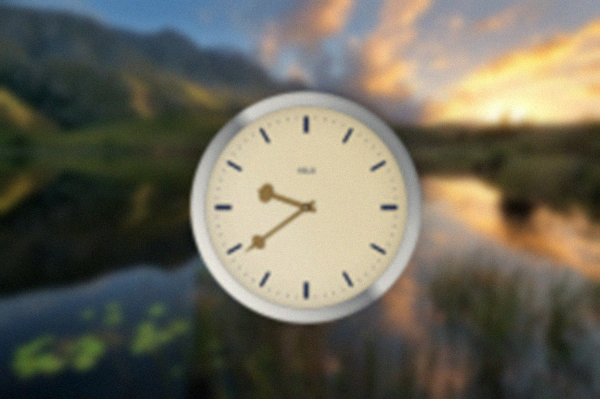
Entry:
**9:39**
